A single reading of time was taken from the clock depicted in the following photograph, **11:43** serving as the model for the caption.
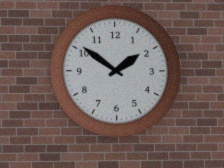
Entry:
**1:51**
